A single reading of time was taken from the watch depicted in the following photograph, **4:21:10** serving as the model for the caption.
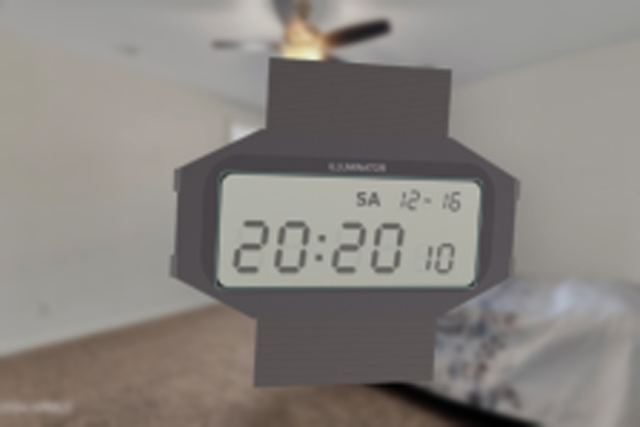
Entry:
**20:20:10**
